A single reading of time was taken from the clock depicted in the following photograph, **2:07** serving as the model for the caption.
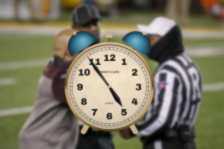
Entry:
**4:54**
